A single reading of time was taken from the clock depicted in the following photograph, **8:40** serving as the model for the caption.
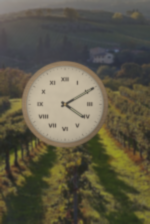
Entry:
**4:10**
